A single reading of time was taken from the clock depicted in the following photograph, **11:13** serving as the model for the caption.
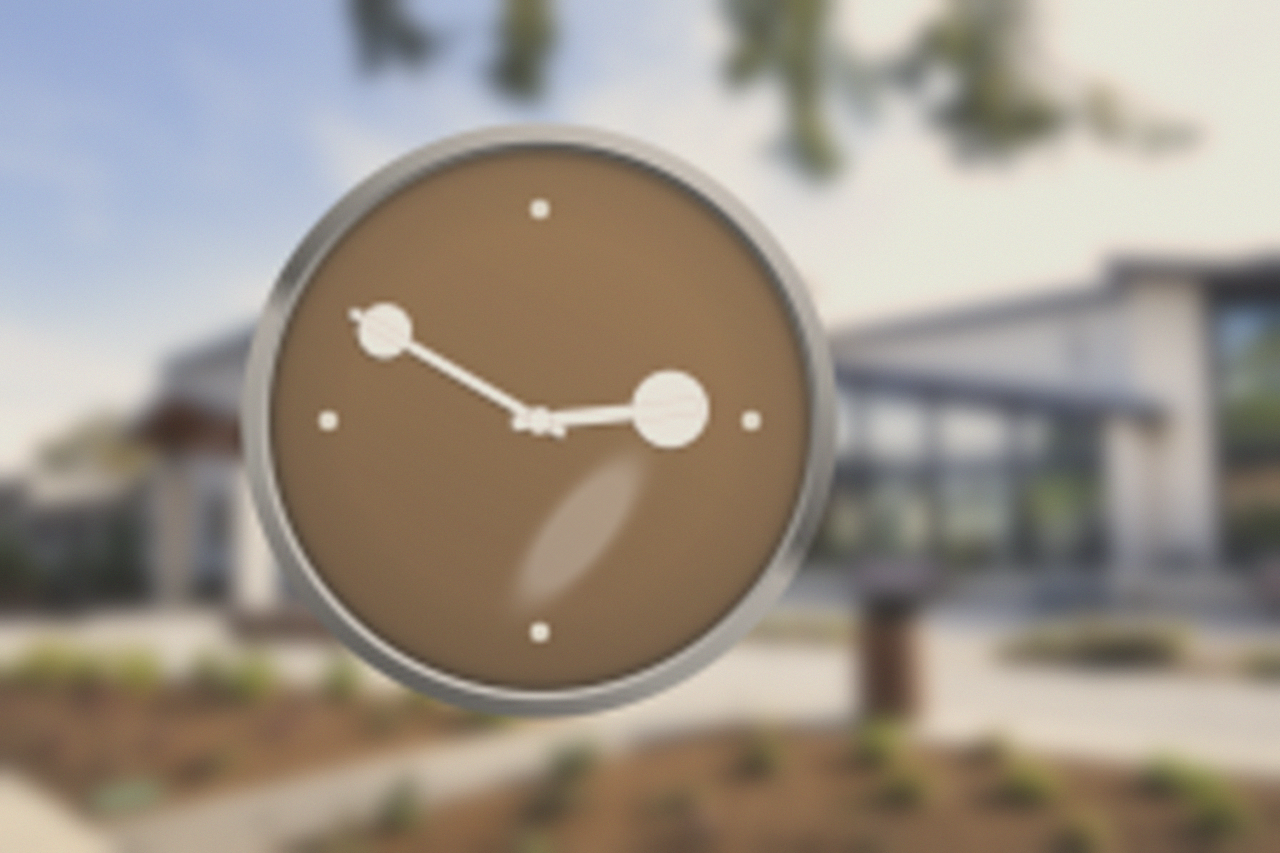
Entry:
**2:50**
